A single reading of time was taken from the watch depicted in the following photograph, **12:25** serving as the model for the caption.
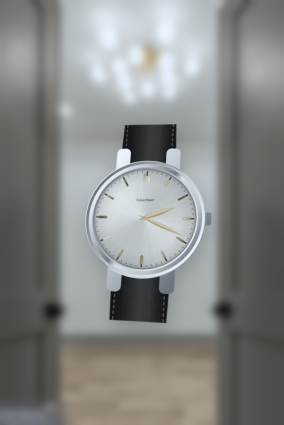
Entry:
**2:19**
